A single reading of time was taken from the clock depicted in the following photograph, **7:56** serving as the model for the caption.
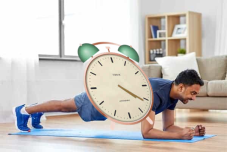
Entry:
**4:21**
